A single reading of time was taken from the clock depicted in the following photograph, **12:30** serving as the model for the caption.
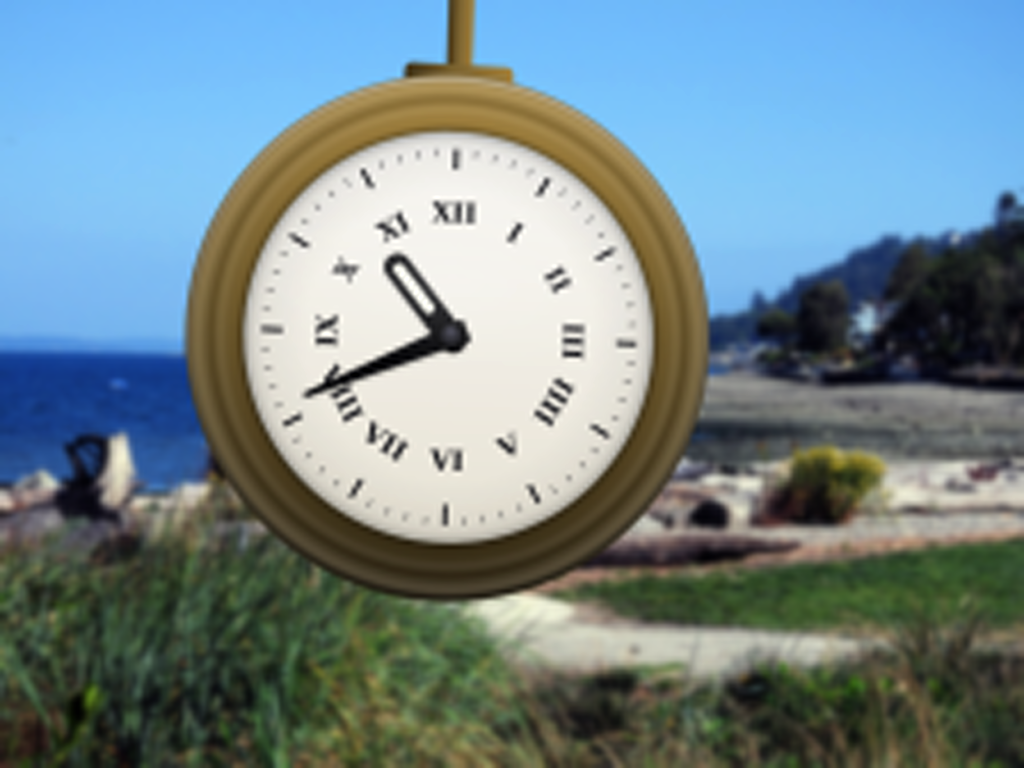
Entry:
**10:41**
